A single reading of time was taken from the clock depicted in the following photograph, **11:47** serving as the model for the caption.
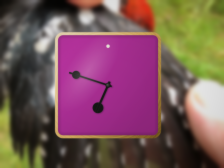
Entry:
**6:48**
